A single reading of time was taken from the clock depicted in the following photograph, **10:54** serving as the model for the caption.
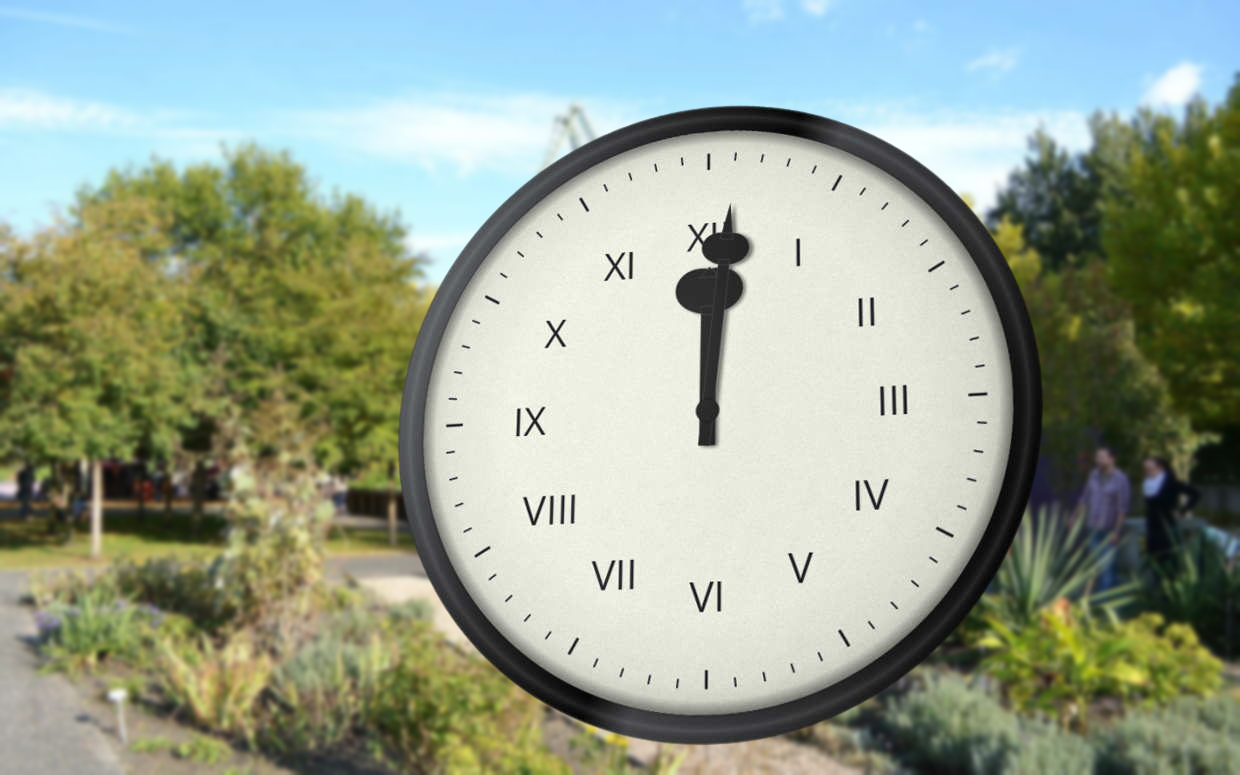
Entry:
**12:01**
